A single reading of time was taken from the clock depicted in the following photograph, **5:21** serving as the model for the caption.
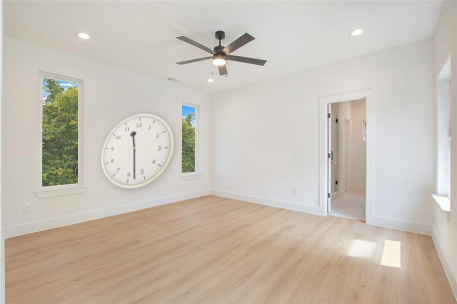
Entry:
**11:28**
